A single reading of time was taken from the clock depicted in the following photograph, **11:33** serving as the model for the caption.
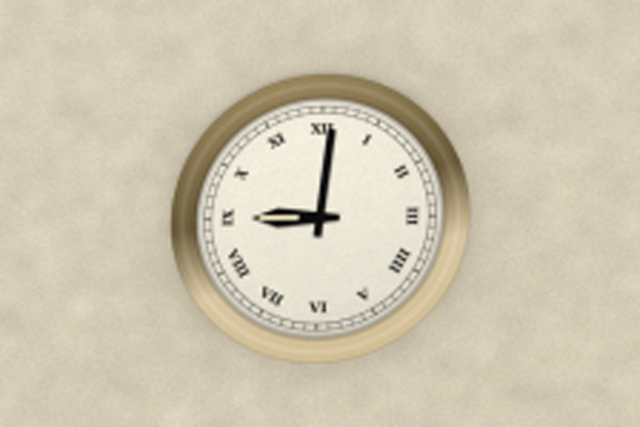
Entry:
**9:01**
